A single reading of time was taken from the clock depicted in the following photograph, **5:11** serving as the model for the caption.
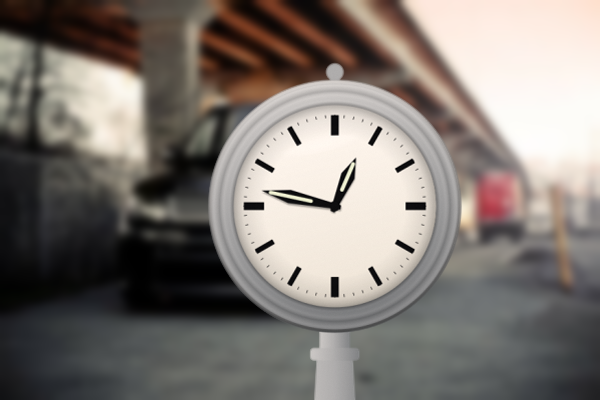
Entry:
**12:47**
